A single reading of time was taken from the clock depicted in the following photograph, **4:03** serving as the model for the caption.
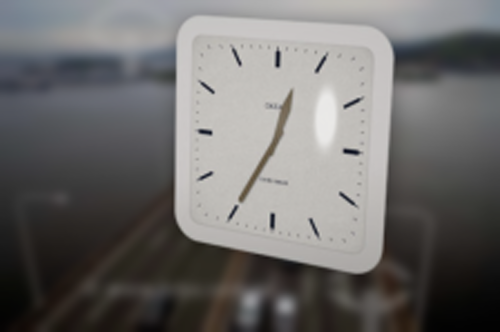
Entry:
**12:35**
